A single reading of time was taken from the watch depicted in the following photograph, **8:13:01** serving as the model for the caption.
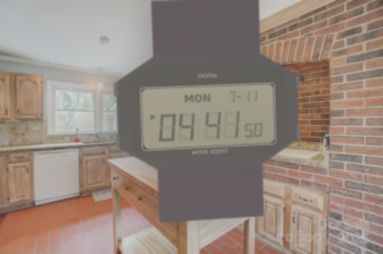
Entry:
**4:41:50**
